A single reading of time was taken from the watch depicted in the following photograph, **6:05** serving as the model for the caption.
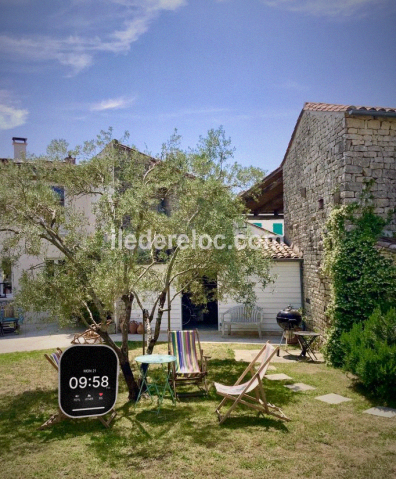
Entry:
**9:58**
